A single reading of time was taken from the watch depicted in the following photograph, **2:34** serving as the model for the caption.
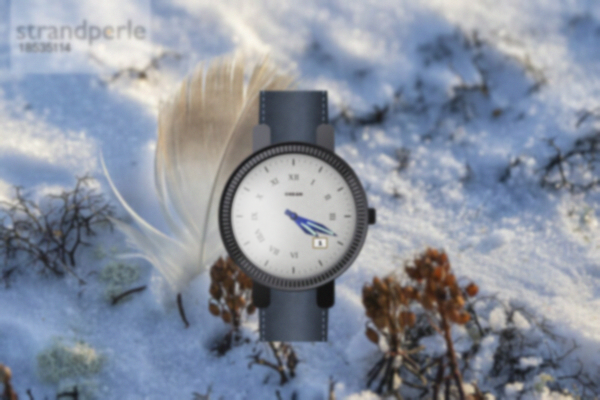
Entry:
**4:19**
